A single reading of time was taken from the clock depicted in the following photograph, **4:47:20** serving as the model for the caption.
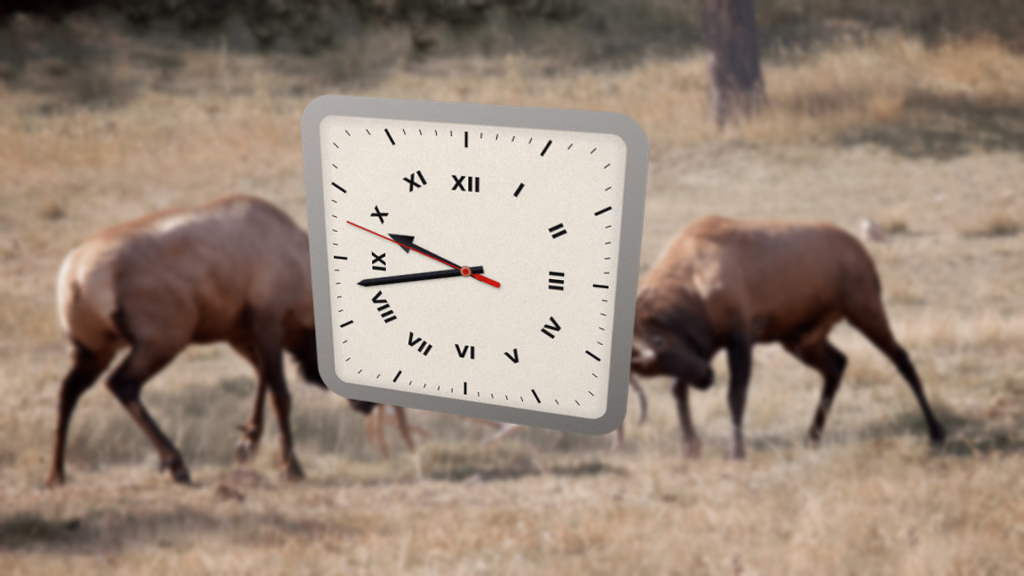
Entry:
**9:42:48**
